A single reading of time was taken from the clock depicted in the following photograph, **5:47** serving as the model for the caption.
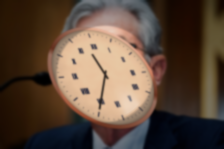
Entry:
**11:35**
